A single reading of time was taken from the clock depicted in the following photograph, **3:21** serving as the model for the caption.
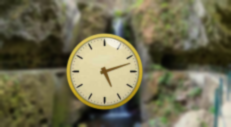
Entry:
**5:12**
